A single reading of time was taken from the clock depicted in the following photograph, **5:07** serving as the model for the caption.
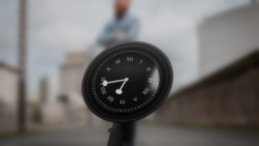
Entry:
**6:43**
